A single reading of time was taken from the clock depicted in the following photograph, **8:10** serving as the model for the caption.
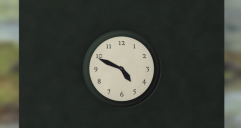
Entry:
**4:49**
